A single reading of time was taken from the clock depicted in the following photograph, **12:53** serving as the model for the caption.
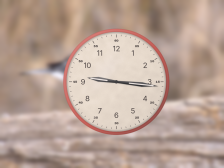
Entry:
**9:16**
